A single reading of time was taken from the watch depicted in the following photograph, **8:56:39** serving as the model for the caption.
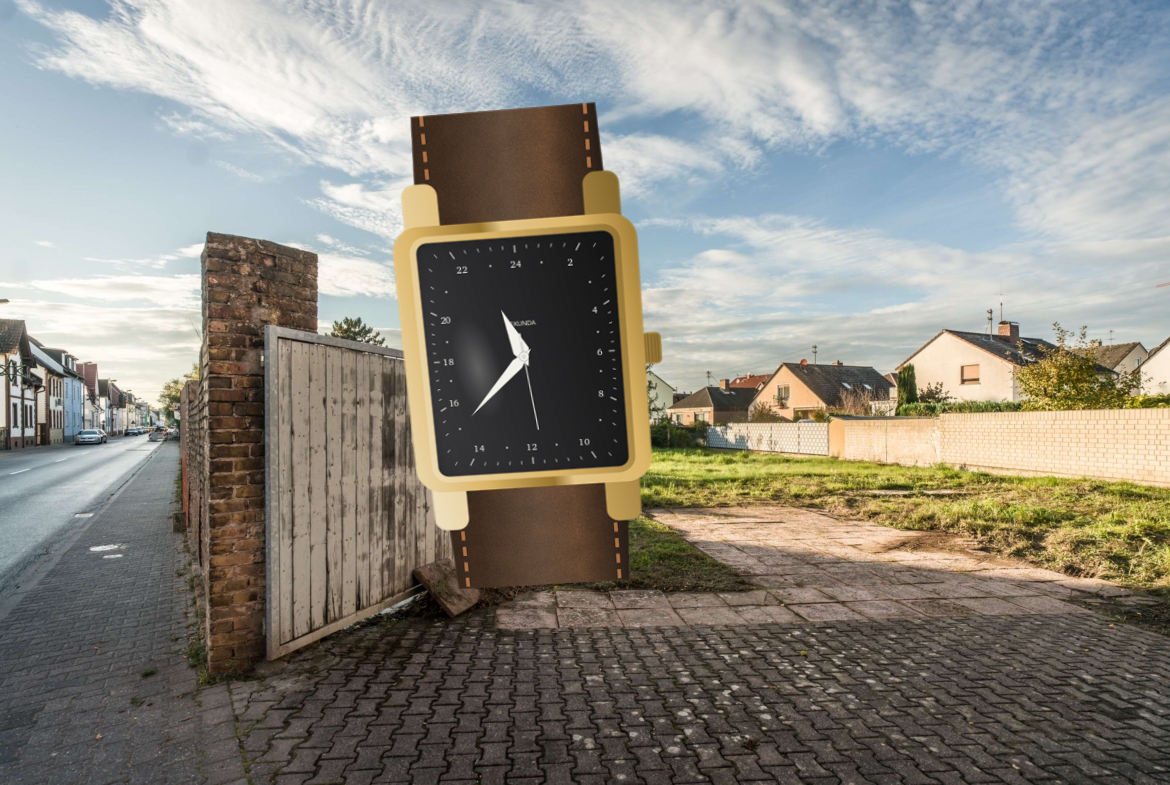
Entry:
**22:37:29**
